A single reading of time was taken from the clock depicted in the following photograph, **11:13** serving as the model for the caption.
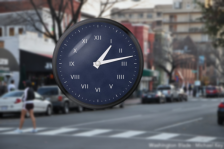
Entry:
**1:13**
